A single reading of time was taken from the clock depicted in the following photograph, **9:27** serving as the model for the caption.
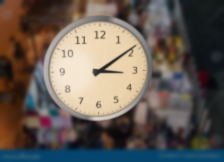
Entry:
**3:09**
